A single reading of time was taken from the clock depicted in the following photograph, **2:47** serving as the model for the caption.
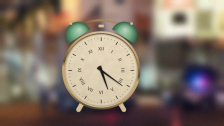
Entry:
**5:21**
